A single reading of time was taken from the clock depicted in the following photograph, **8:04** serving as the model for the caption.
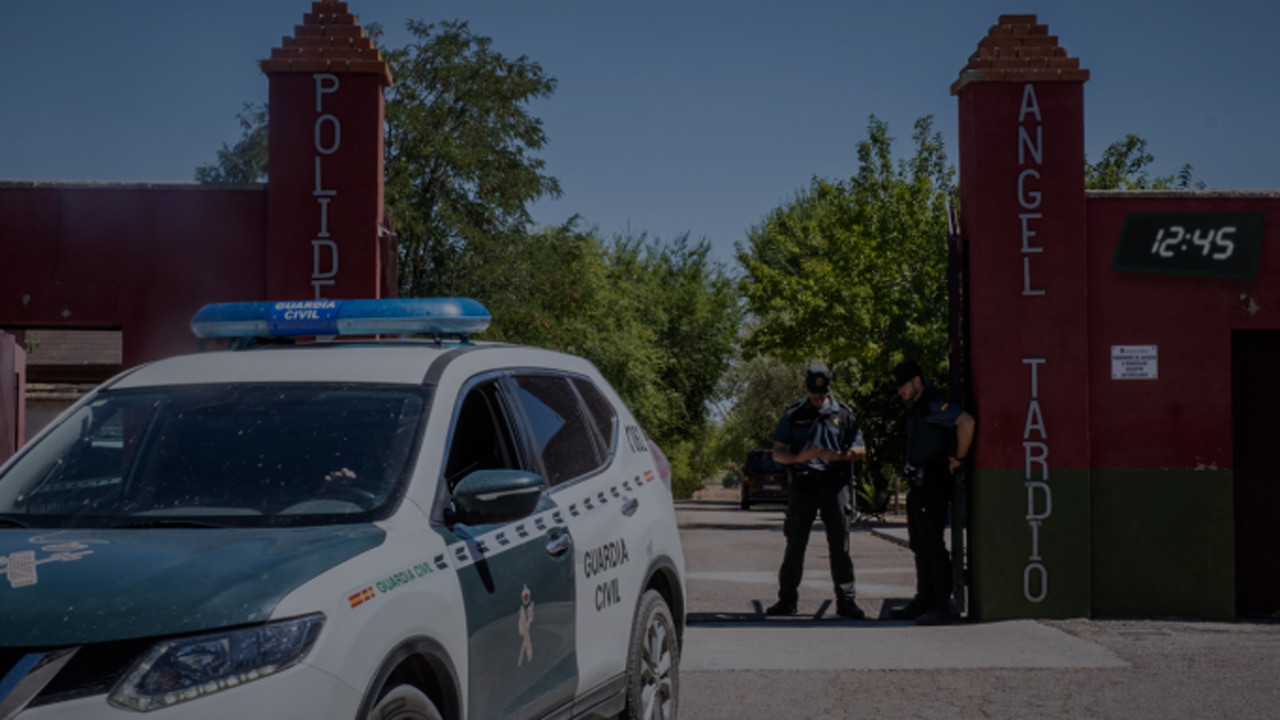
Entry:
**12:45**
